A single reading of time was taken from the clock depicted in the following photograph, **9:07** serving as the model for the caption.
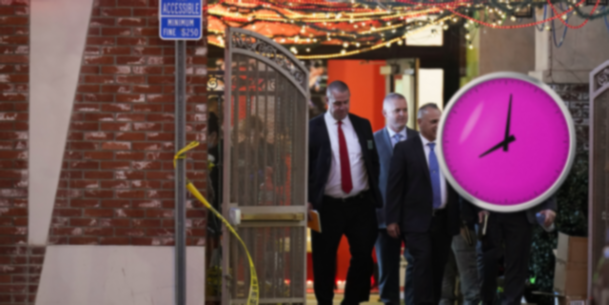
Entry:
**8:01**
